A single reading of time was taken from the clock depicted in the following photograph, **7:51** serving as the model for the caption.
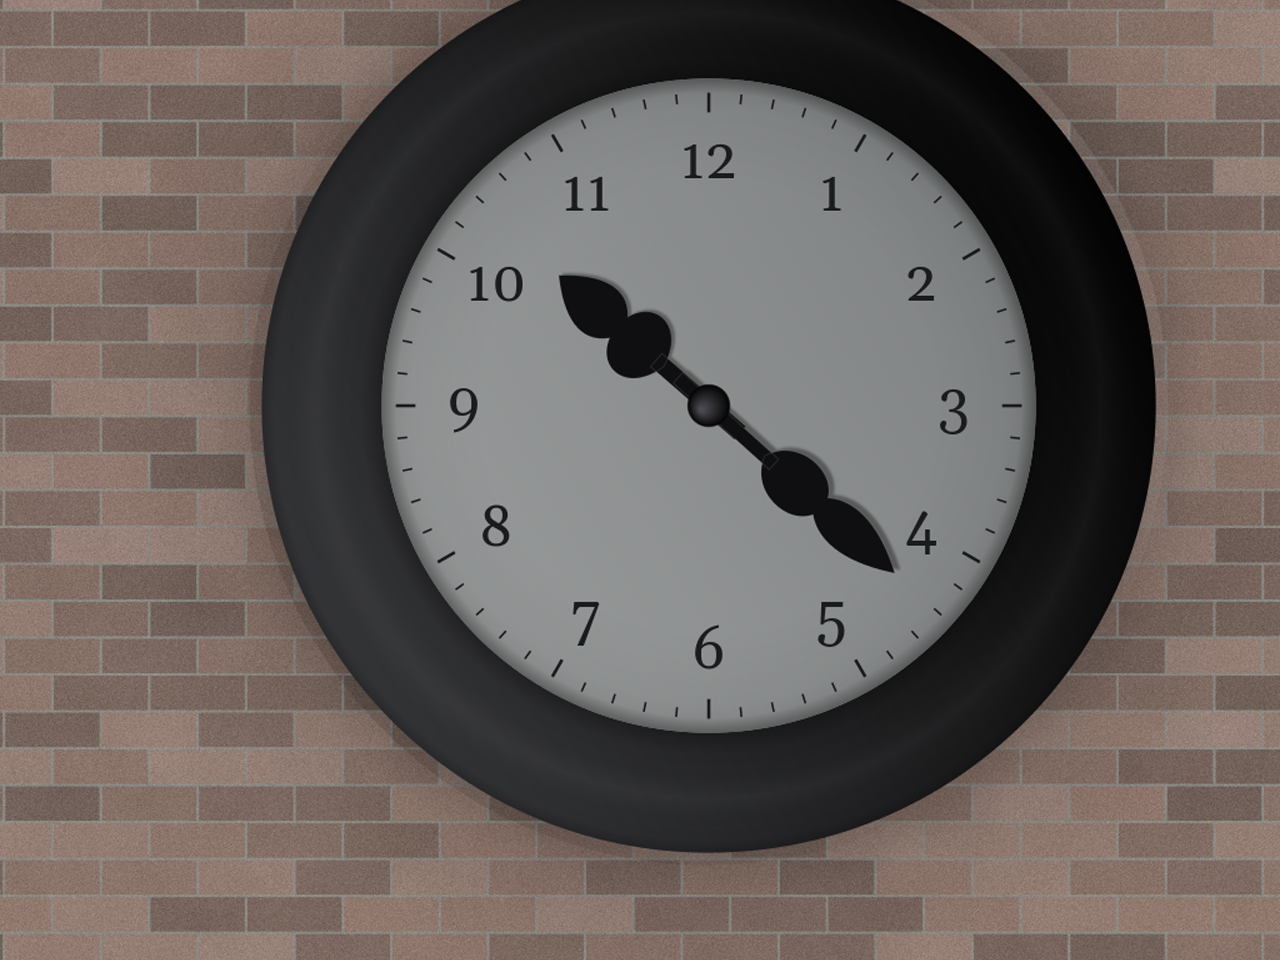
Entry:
**10:22**
